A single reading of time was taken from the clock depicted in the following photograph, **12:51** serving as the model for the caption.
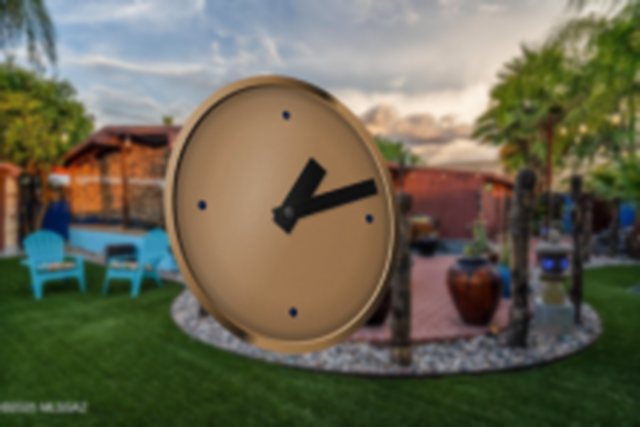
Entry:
**1:12**
